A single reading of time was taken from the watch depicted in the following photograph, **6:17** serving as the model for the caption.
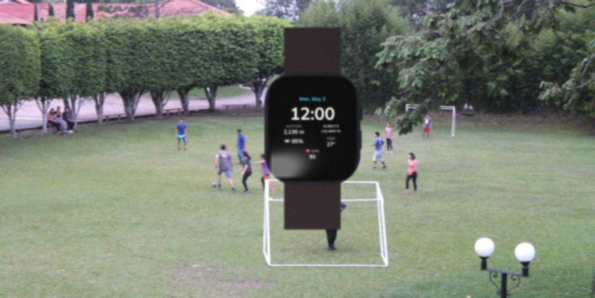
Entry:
**12:00**
